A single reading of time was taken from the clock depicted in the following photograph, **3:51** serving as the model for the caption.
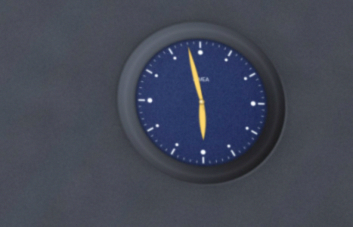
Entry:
**5:58**
